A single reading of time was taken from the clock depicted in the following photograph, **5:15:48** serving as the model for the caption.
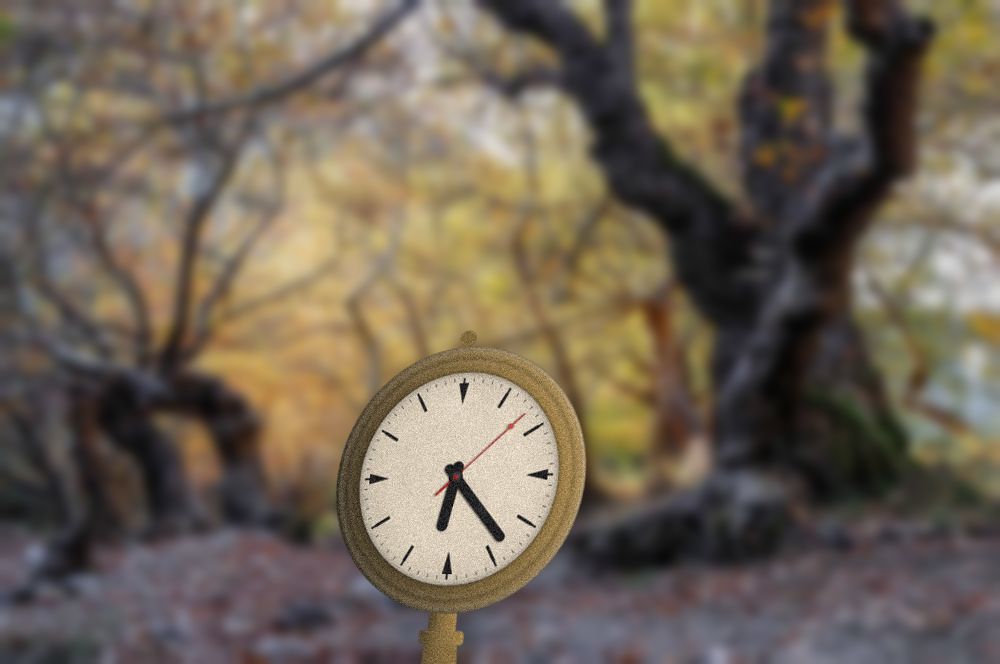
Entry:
**6:23:08**
